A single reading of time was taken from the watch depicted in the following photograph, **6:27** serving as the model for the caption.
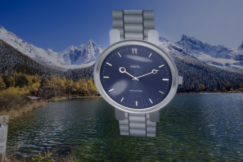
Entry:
**10:11**
